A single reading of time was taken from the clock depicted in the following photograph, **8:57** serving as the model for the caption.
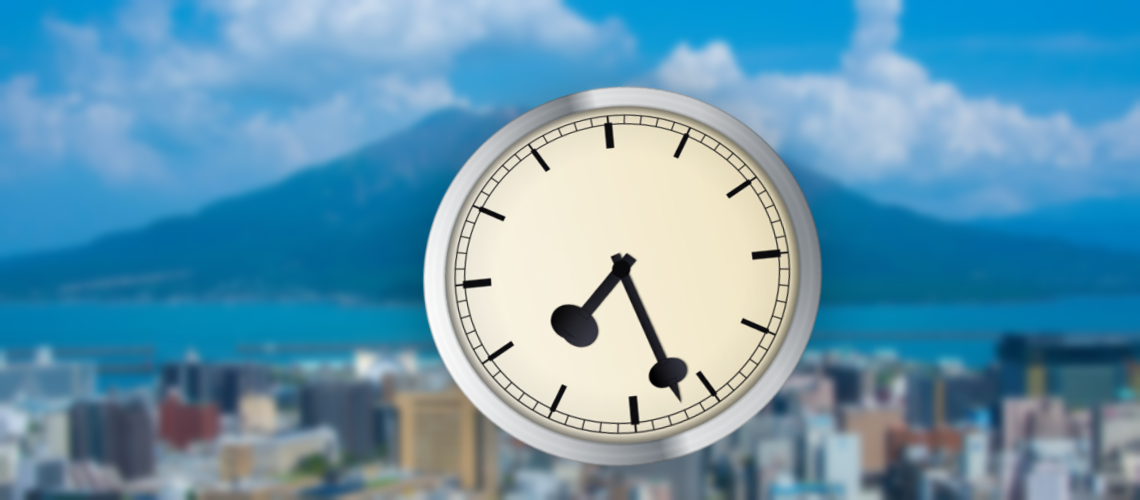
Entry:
**7:27**
